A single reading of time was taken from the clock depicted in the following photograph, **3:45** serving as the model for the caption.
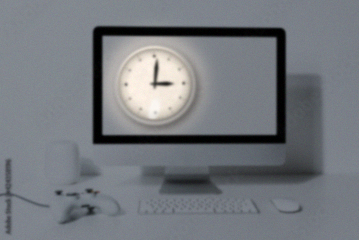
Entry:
**3:01**
